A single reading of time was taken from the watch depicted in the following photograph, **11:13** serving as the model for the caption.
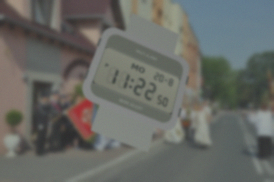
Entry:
**11:22**
